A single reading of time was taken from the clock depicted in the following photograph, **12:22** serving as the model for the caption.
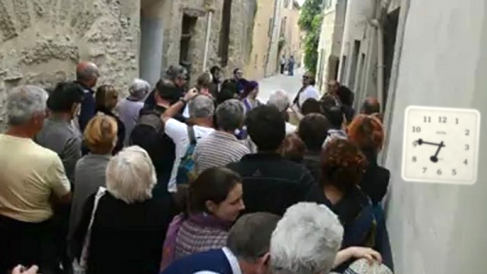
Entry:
**6:46**
